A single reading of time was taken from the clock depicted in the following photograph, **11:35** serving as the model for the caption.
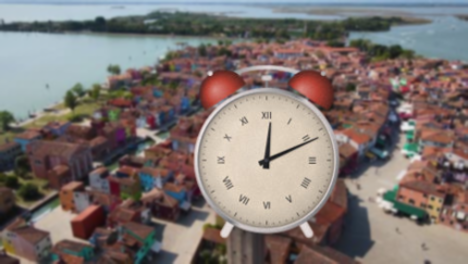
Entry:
**12:11**
